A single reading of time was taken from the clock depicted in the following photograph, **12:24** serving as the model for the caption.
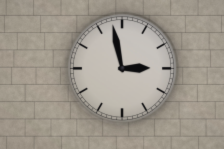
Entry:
**2:58**
